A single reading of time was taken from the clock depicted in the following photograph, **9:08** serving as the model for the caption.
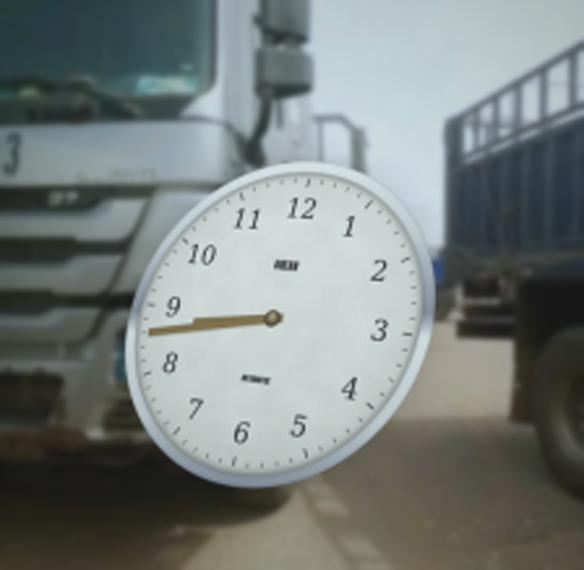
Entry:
**8:43**
